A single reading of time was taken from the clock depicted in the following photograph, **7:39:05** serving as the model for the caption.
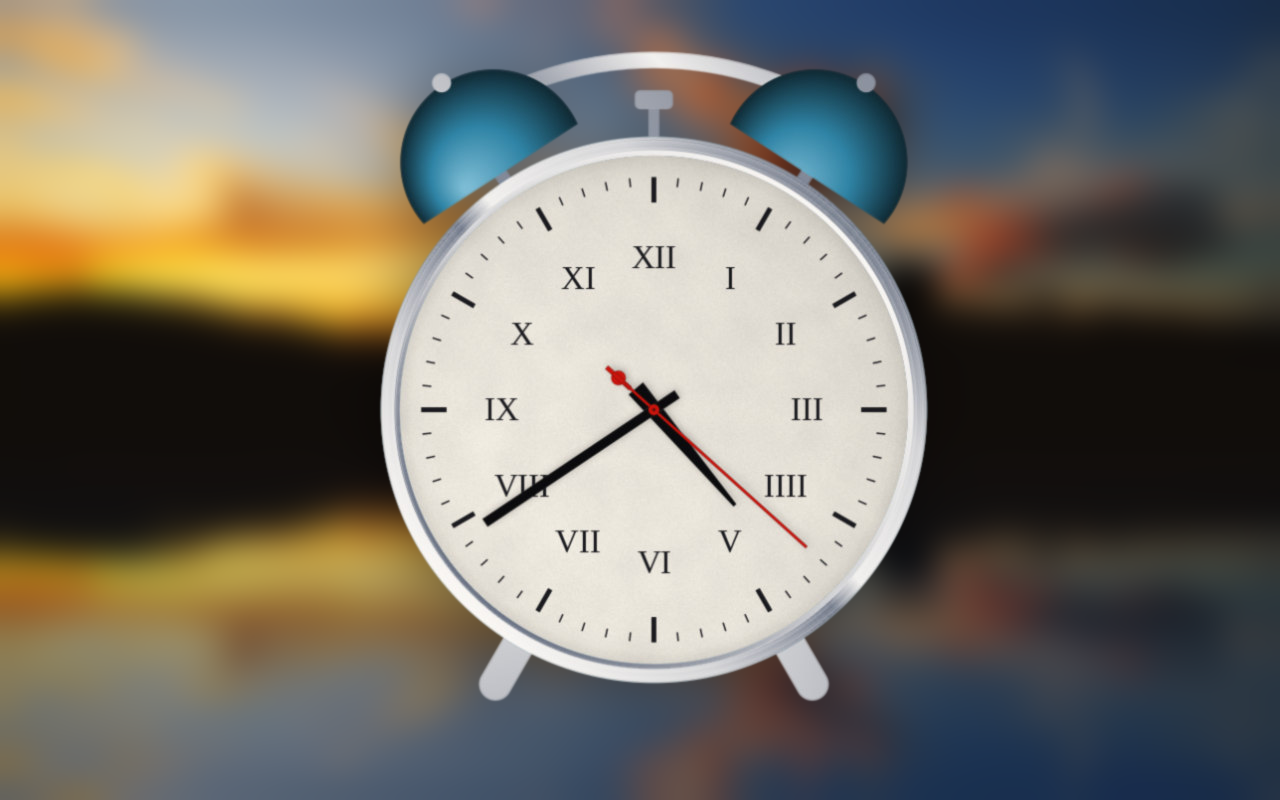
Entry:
**4:39:22**
